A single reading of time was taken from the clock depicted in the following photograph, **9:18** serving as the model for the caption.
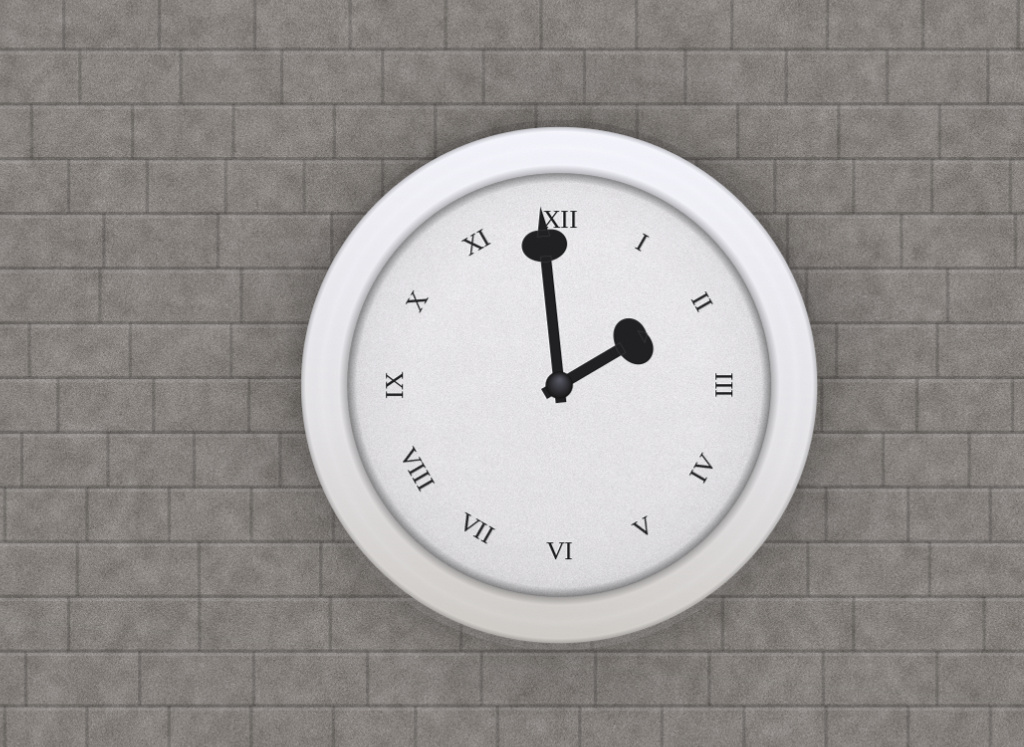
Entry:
**1:59**
